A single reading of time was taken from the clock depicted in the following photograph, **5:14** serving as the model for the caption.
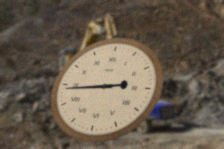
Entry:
**2:44**
